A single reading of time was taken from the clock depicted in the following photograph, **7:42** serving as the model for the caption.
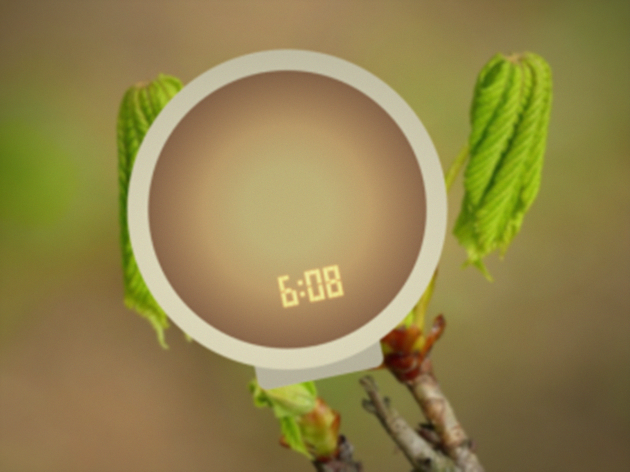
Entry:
**6:08**
